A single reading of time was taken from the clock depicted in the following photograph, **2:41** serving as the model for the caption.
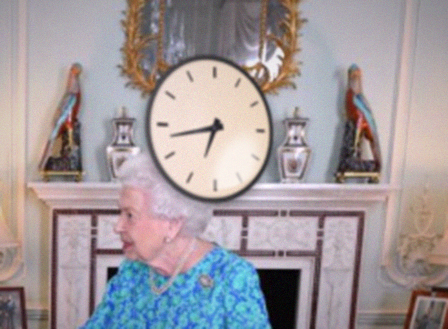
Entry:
**6:43**
